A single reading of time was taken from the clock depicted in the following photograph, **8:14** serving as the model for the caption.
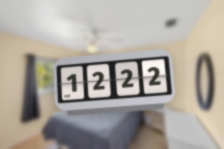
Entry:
**12:22**
